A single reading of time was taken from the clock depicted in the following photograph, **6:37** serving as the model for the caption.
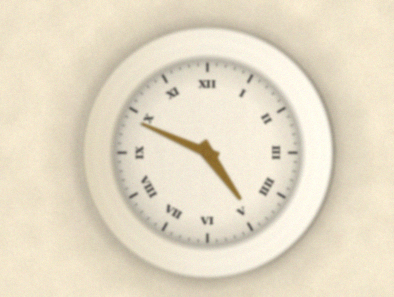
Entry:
**4:49**
